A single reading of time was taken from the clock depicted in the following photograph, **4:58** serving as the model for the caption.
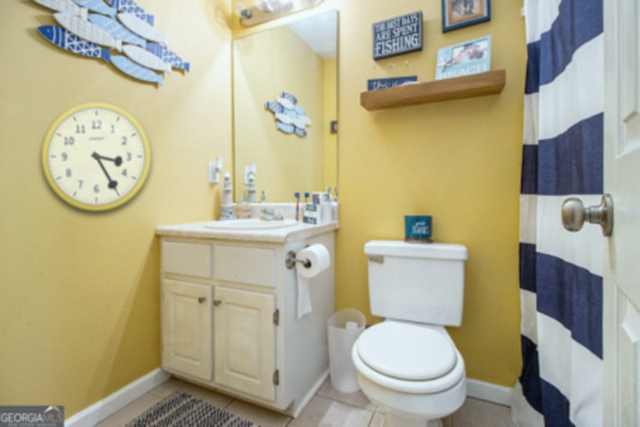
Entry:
**3:25**
